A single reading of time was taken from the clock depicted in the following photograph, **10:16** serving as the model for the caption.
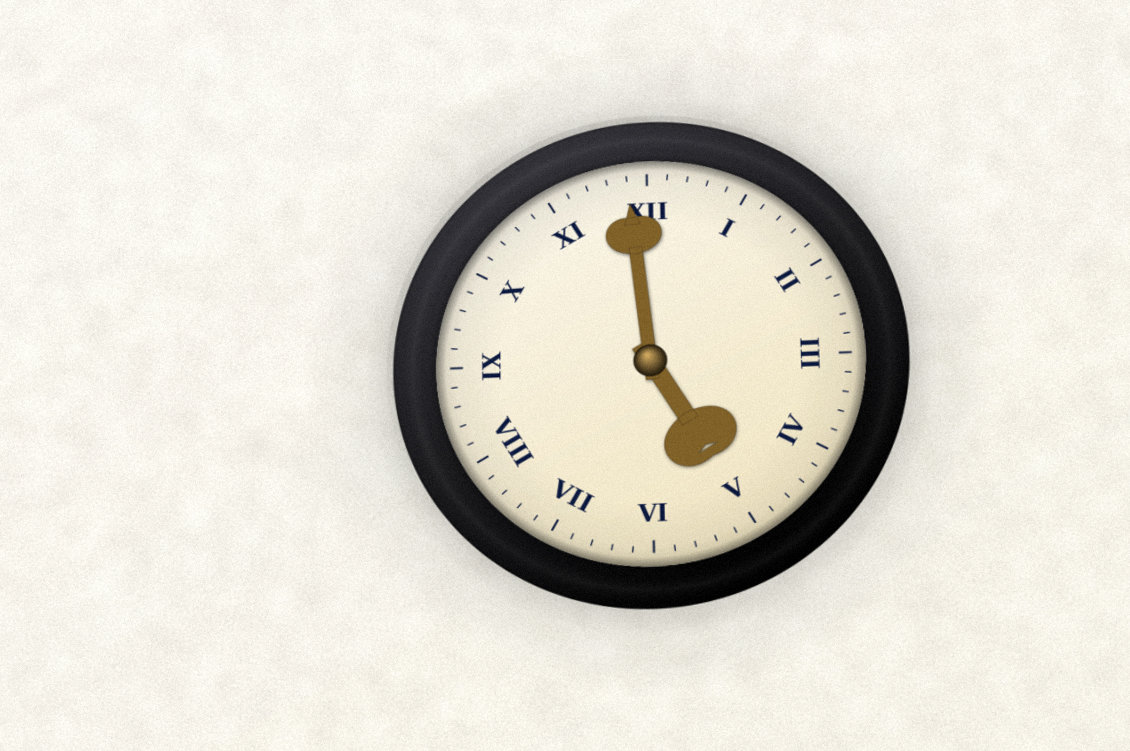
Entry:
**4:59**
